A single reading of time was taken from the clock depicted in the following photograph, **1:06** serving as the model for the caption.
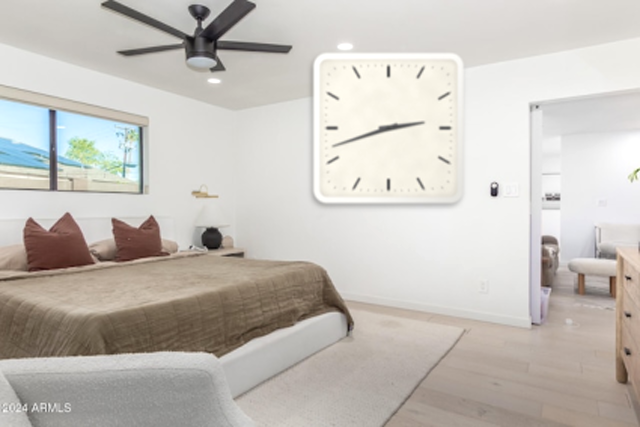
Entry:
**2:42**
